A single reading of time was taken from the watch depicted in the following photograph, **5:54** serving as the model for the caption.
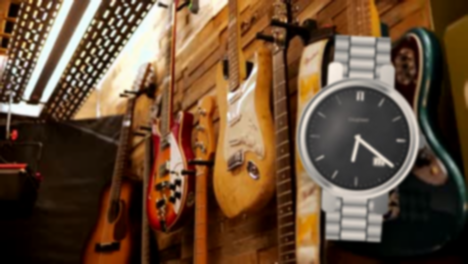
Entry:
**6:21**
